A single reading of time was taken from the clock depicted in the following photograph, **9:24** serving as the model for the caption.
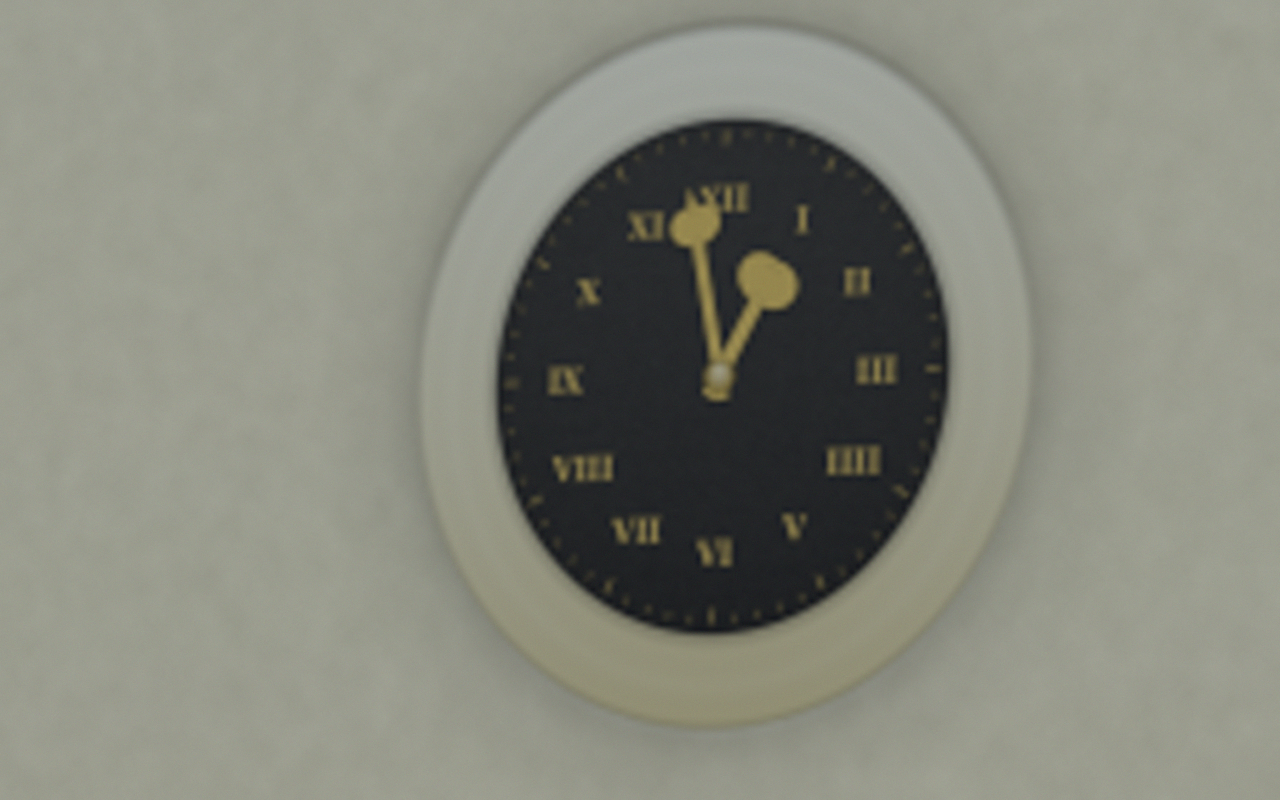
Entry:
**12:58**
